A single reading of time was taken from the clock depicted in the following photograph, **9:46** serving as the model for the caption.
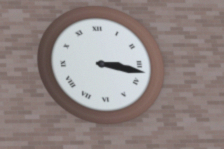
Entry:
**3:17**
